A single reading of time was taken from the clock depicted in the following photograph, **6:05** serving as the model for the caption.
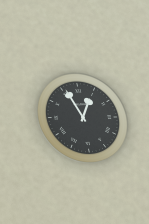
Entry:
**12:56**
